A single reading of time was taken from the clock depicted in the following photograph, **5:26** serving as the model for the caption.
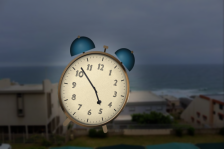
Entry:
**4:52**
